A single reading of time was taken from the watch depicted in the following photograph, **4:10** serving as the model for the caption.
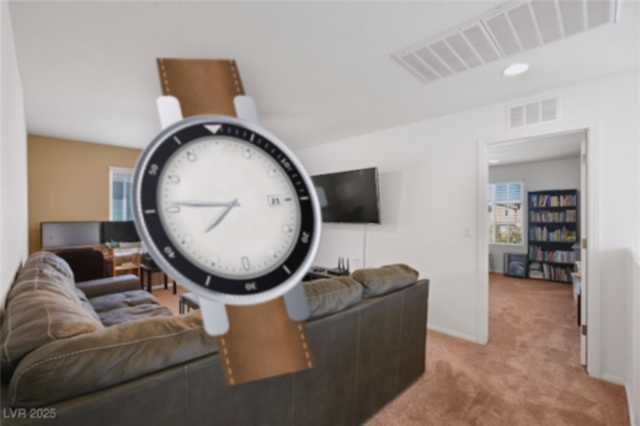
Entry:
**7:46**
